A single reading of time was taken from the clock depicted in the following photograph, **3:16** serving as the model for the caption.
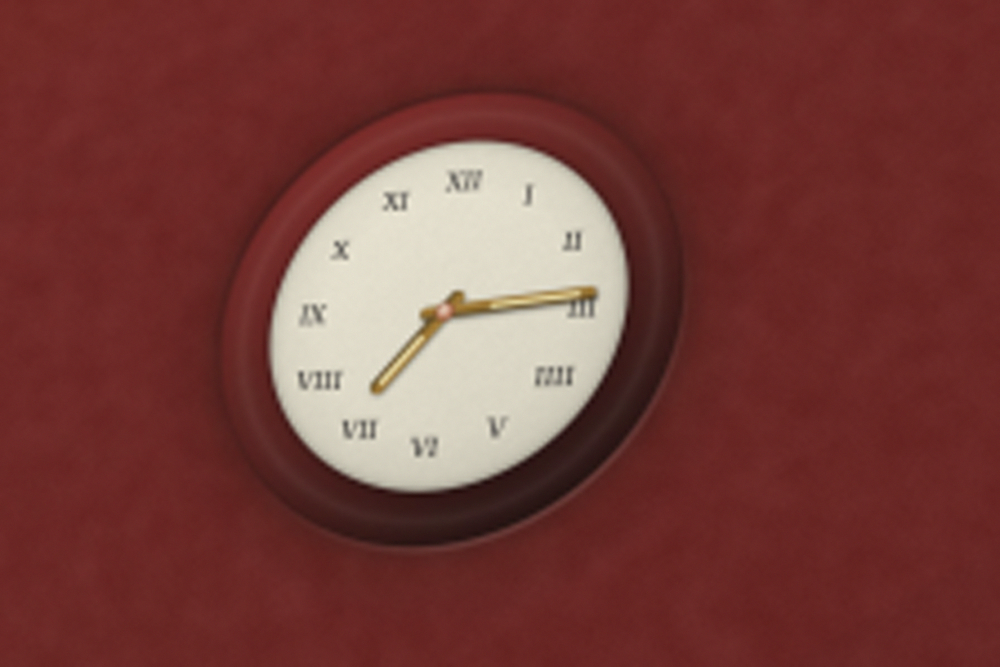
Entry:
**7:14**
